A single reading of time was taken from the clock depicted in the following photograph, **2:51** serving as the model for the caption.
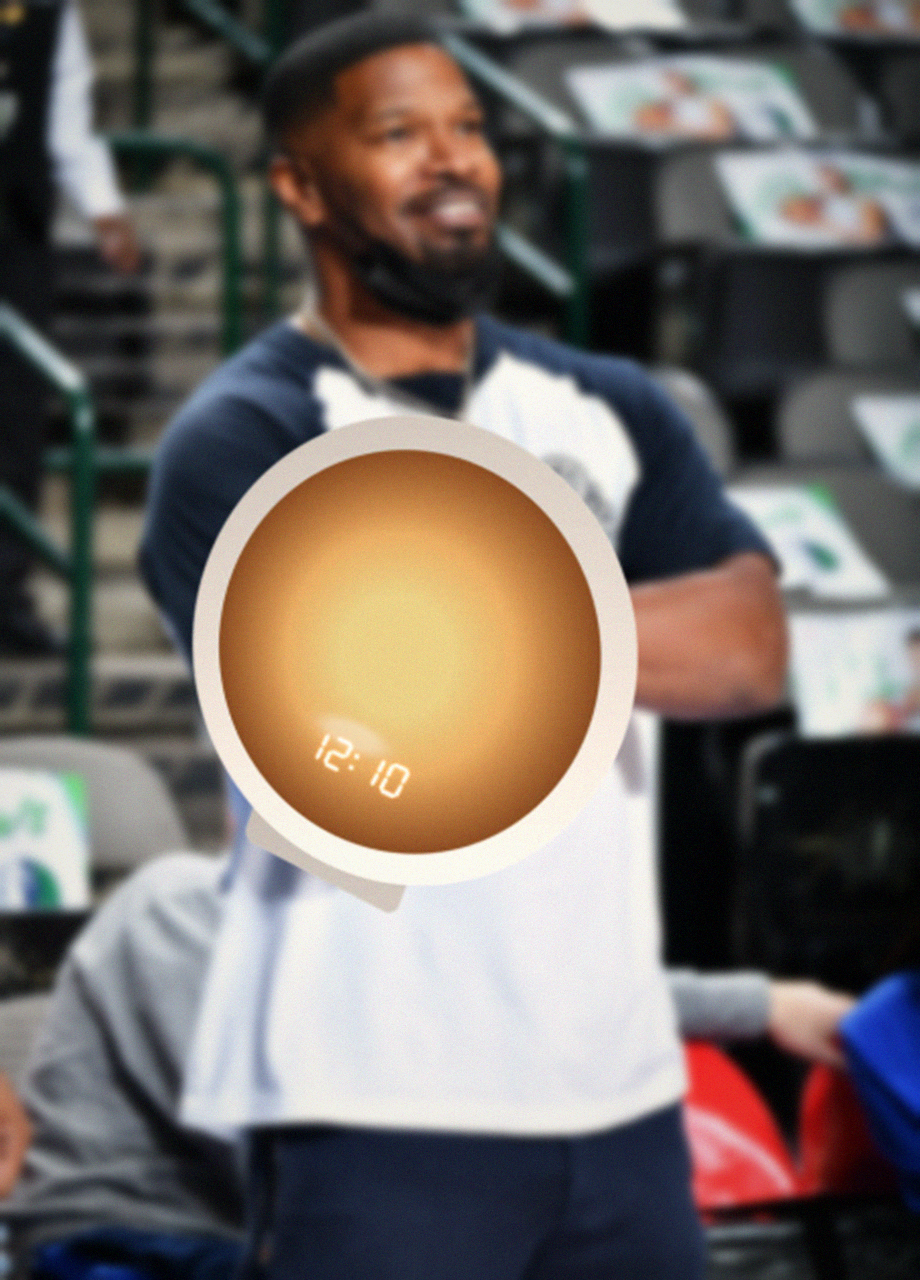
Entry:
**12:10**
